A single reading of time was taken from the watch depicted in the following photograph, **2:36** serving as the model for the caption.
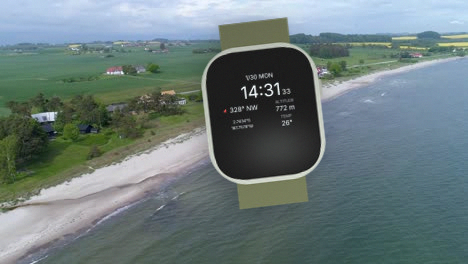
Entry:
**14:31**
